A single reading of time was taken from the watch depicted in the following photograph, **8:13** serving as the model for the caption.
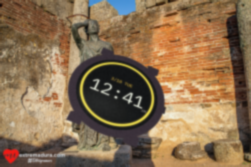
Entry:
**12:41**
